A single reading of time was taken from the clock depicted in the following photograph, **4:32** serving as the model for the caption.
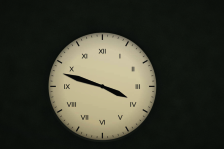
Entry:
**3:48**
